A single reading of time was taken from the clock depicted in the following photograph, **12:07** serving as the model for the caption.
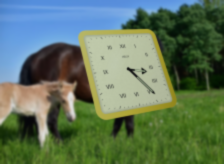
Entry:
**3:24**
